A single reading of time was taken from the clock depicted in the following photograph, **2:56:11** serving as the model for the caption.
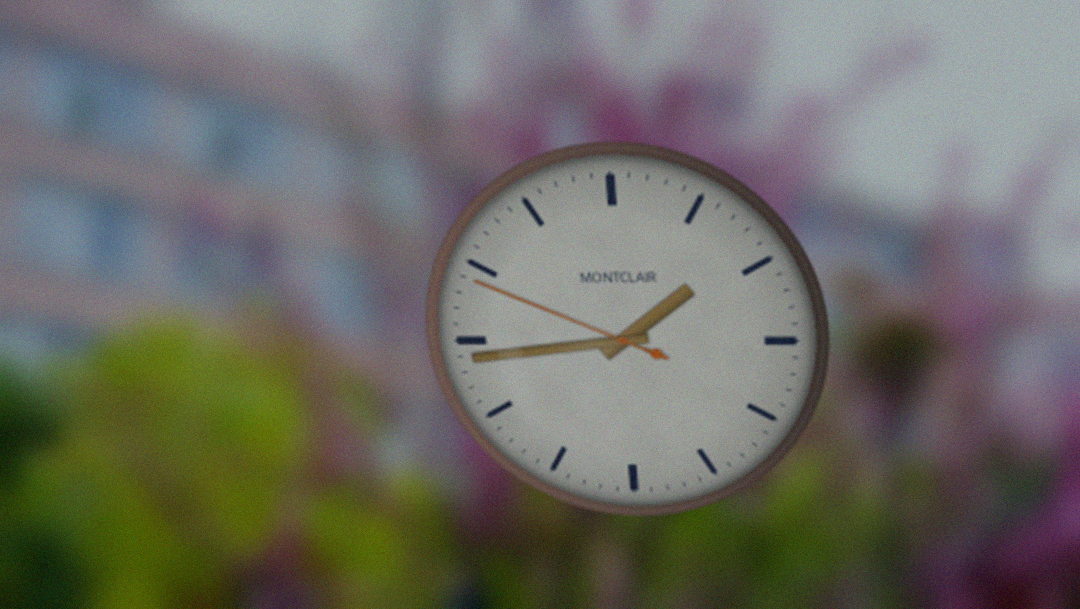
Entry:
**1:43:49**
